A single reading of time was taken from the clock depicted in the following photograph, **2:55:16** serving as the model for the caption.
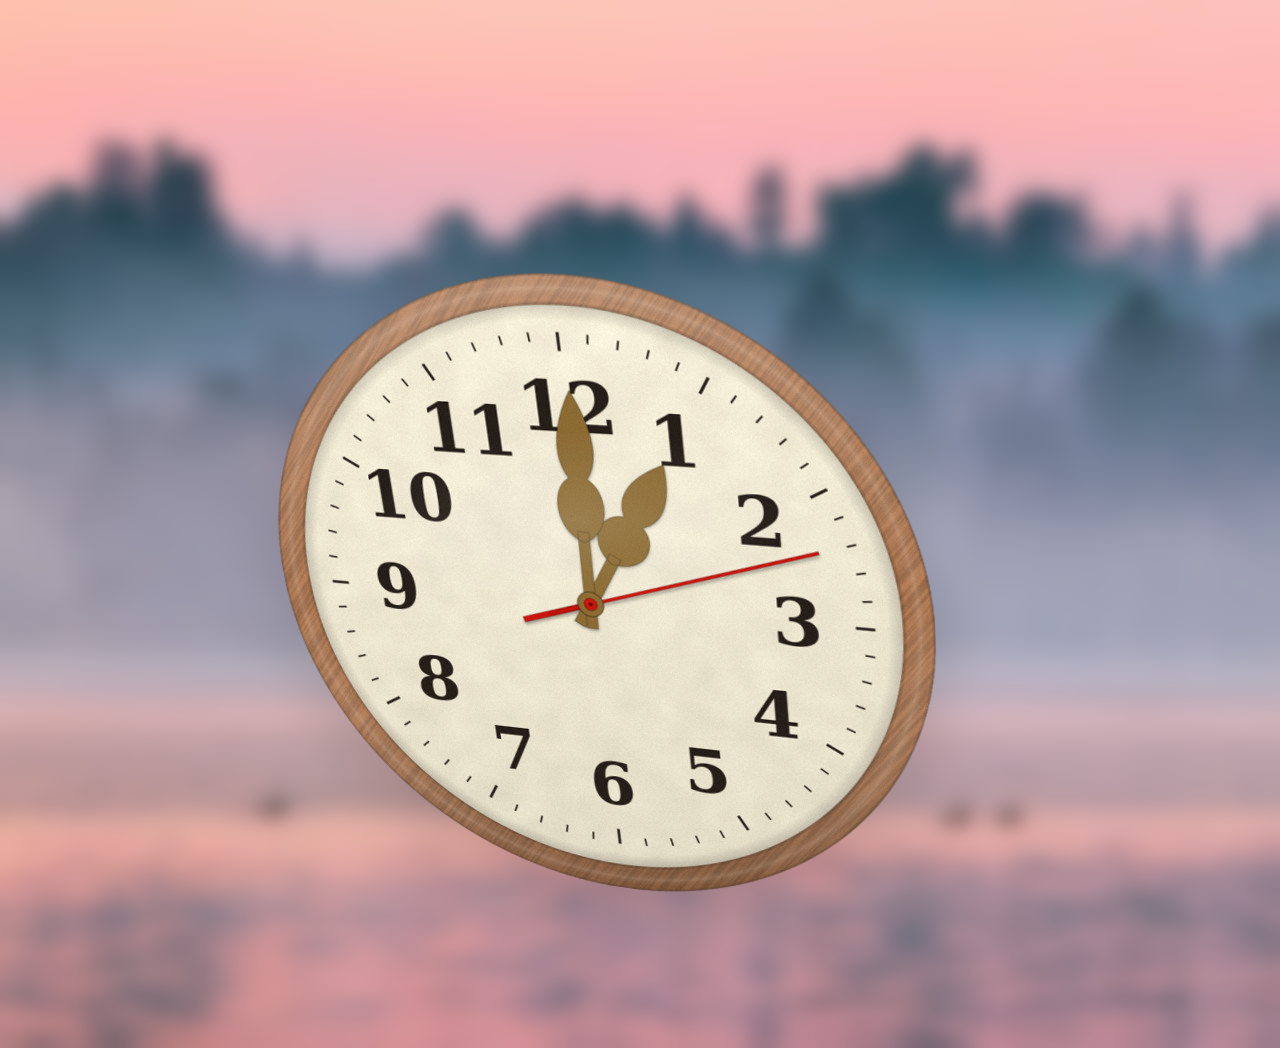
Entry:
**1:00:12**
